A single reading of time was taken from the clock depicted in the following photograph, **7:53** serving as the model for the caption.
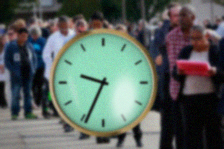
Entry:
**9:34**
